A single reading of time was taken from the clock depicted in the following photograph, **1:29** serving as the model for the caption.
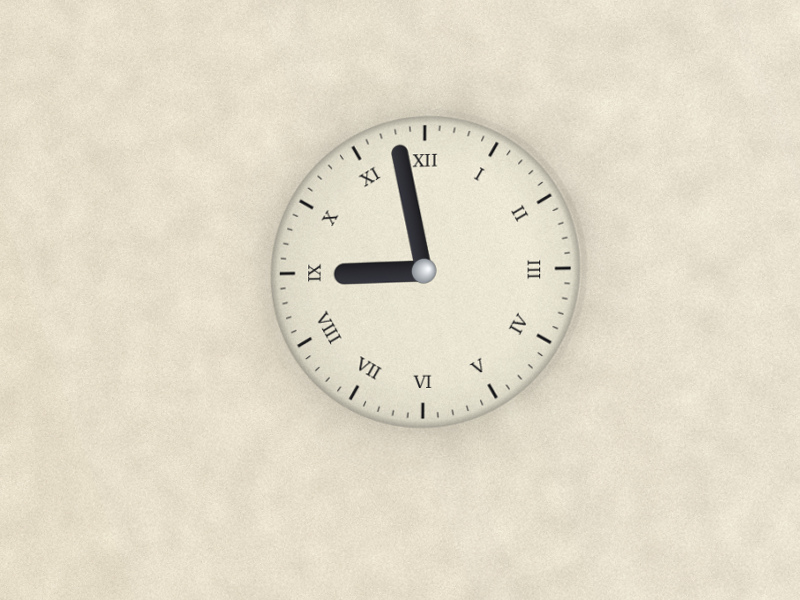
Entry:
**8:58**
